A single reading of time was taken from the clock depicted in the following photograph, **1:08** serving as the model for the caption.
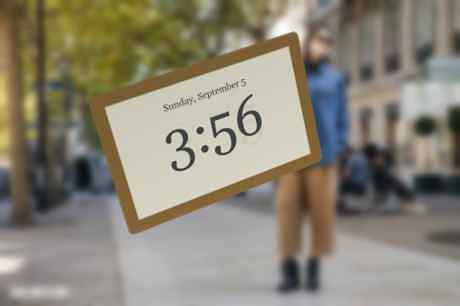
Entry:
**3:56**
